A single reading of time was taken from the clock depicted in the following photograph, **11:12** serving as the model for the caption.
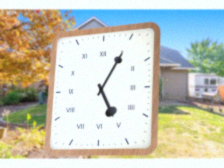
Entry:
**5:05**
